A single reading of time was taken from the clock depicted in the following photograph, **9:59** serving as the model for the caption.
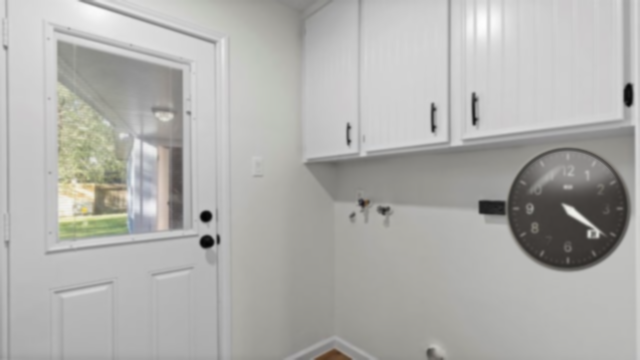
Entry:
**4:21**
